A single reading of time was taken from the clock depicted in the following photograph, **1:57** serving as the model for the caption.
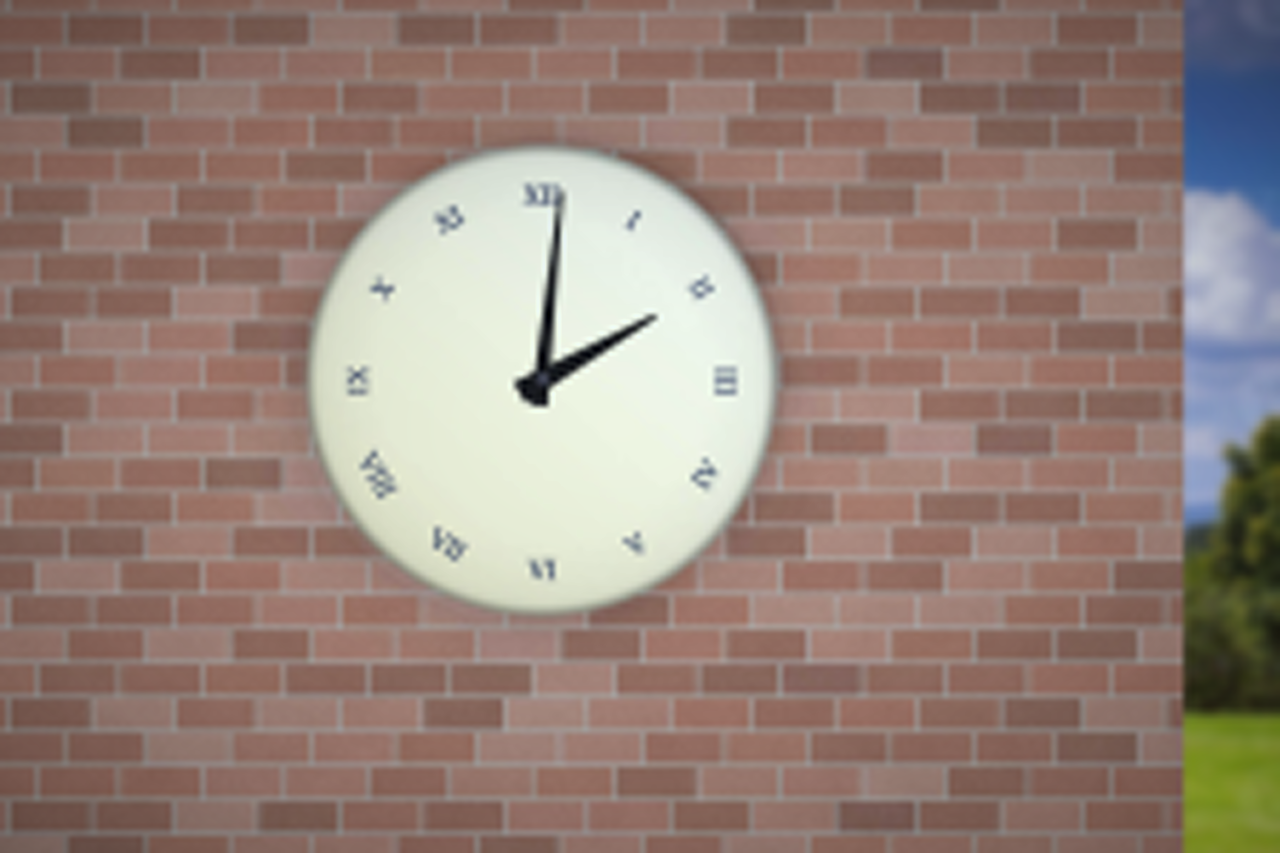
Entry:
**2:01**
